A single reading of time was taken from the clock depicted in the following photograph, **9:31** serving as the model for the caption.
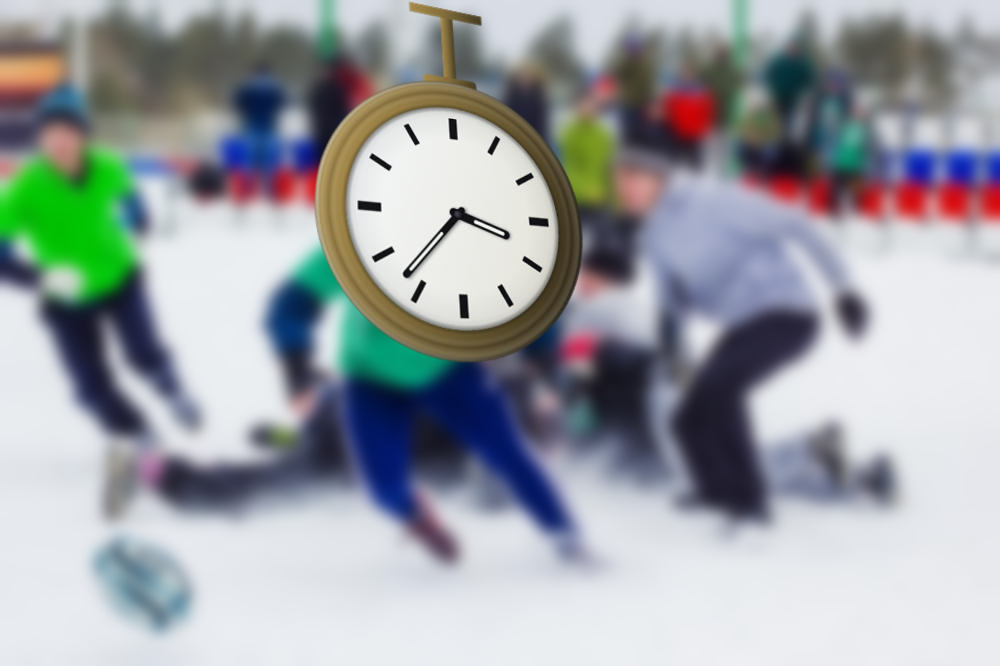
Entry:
**3:37**
